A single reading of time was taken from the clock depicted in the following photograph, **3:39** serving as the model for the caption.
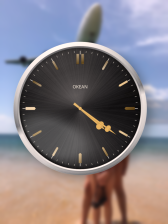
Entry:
**4:21**
